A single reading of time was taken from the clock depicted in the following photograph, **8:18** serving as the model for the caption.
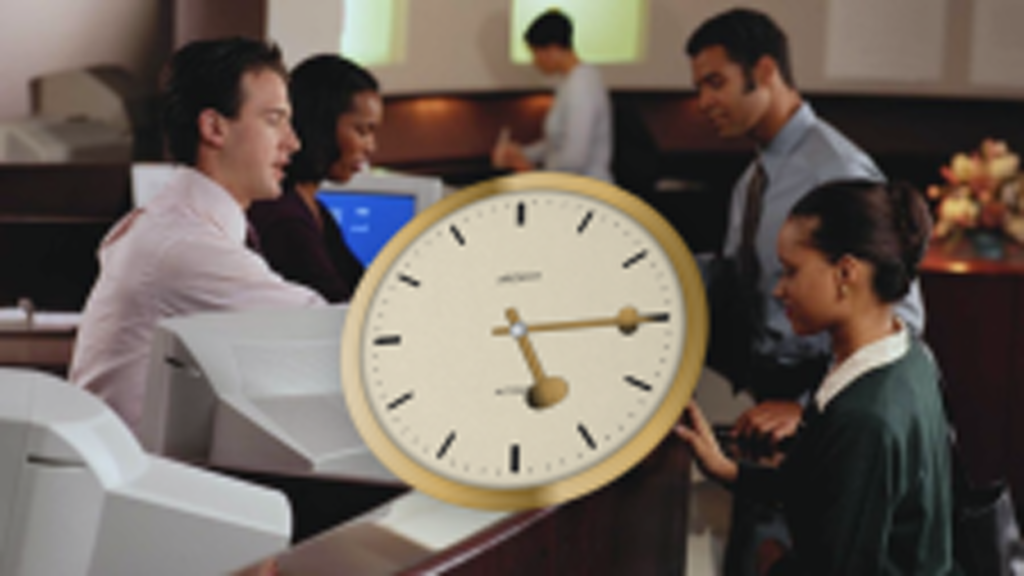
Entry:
**5:15**
